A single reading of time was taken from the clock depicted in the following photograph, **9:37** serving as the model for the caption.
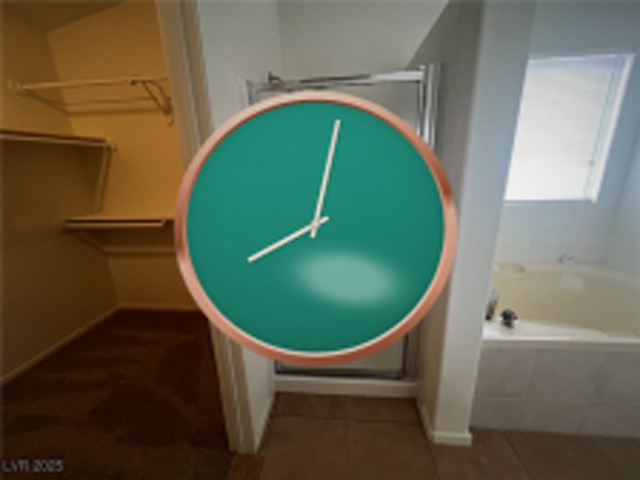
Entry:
**8:02**
